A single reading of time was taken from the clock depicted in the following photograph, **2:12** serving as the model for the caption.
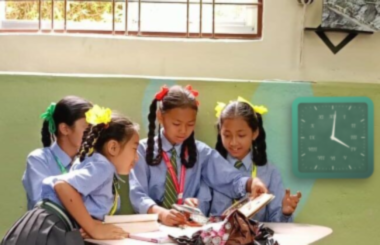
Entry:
**4:01**
